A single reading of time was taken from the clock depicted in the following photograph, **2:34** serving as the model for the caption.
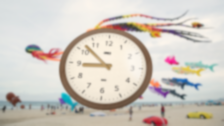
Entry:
**8:52**
